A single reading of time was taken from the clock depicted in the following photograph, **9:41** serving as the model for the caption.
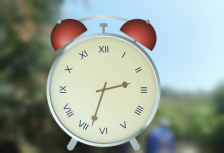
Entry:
**2:33**
